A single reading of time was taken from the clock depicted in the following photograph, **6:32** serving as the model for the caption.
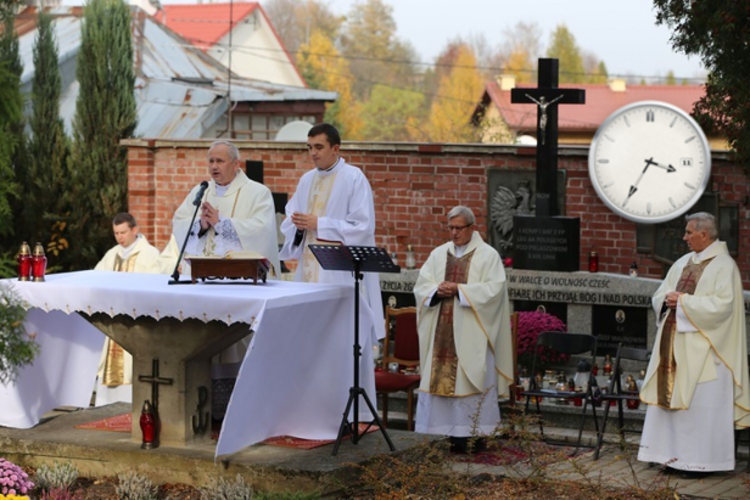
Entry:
**3:35**
